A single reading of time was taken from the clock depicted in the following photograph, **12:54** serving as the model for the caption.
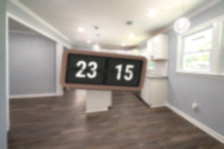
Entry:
**23:15**
